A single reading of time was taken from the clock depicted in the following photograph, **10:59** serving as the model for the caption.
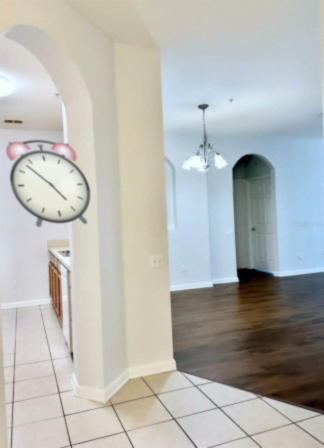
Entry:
**4:53**
